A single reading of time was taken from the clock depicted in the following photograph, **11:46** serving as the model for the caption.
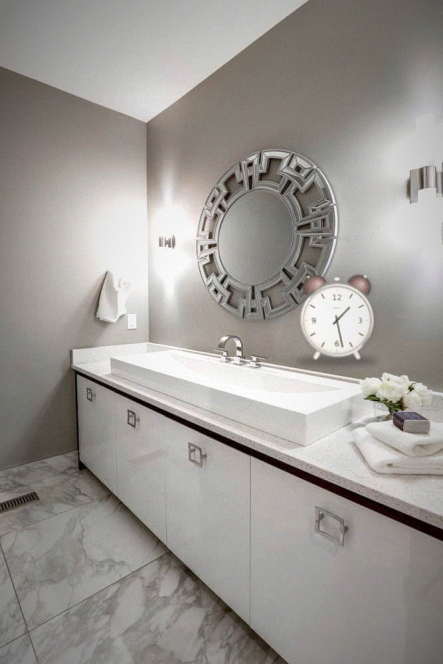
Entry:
**1:28**
